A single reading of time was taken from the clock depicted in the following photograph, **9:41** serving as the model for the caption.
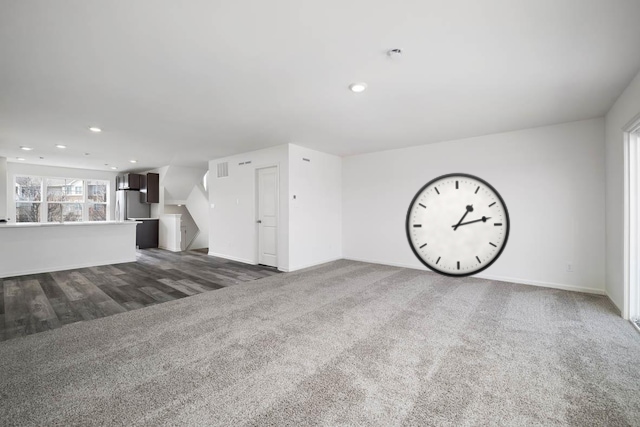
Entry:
**1:13**
